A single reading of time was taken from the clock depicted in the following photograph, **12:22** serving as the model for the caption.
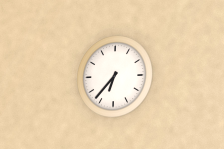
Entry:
**6:37**
